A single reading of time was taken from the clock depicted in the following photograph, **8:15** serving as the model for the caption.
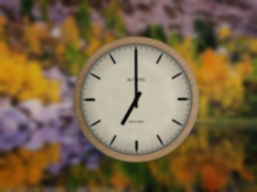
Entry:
**7:00**
